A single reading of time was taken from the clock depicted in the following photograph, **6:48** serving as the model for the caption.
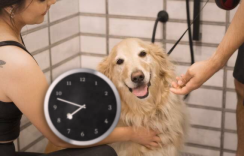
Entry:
**7:48**
